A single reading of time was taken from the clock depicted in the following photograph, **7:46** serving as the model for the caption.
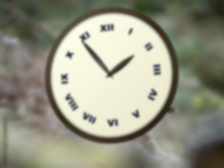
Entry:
**1:54**
